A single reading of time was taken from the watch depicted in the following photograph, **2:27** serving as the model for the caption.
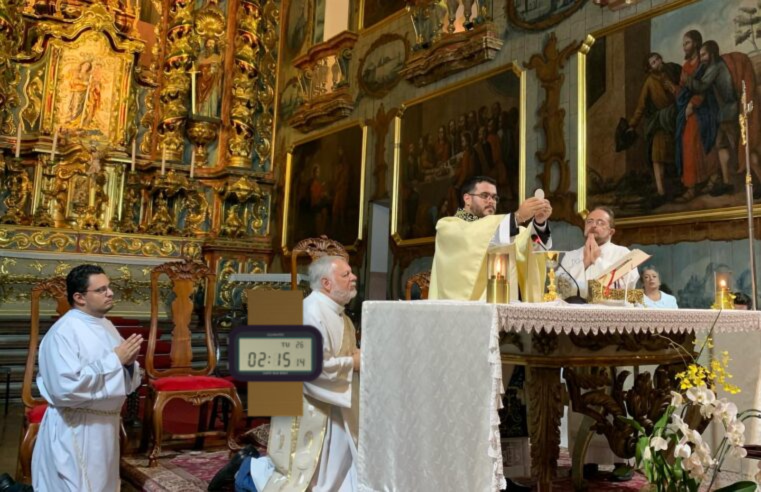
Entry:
**2:15**
